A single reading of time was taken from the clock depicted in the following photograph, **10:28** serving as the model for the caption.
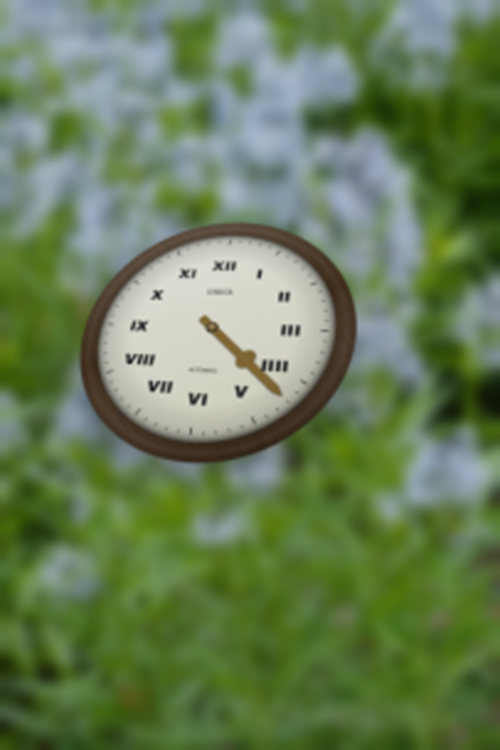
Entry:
**4:22**
